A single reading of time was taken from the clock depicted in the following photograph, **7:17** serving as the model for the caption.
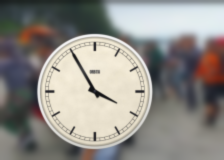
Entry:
**3:55**
